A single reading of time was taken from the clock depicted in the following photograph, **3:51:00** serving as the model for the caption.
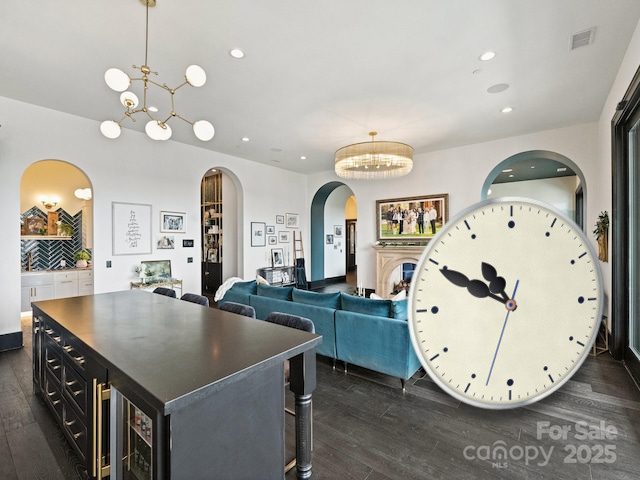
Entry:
**10:49:33**
